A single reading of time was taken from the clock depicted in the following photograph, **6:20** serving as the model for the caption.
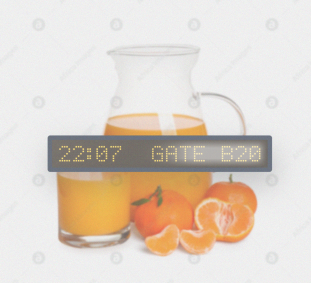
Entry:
**22:07**
